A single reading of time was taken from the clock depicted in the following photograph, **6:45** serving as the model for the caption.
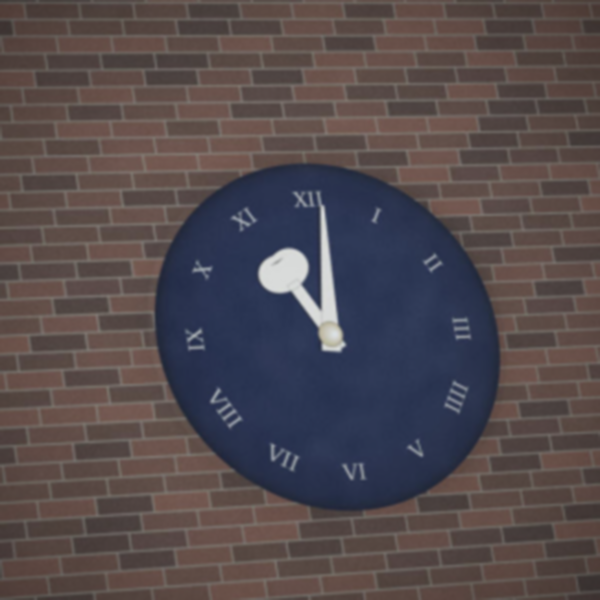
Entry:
**11:01**
